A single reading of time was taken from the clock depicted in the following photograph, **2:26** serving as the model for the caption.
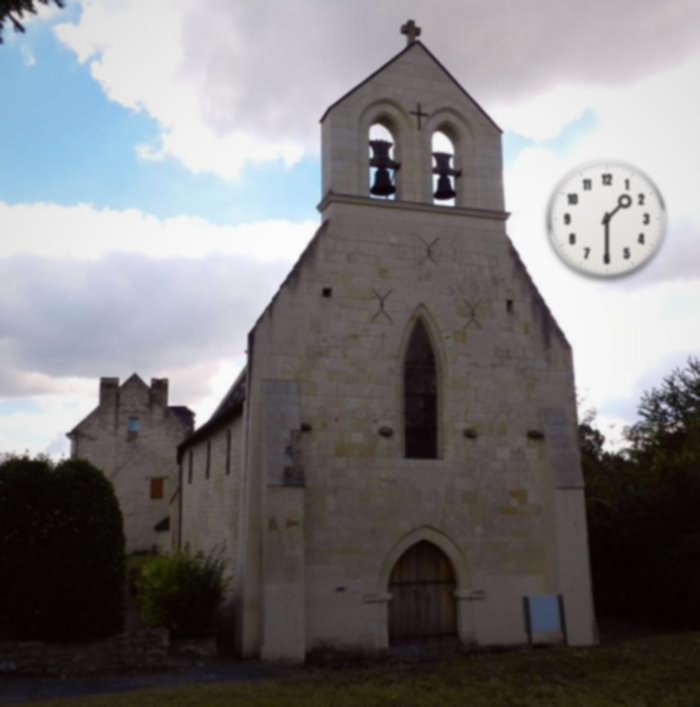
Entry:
**1:30**
